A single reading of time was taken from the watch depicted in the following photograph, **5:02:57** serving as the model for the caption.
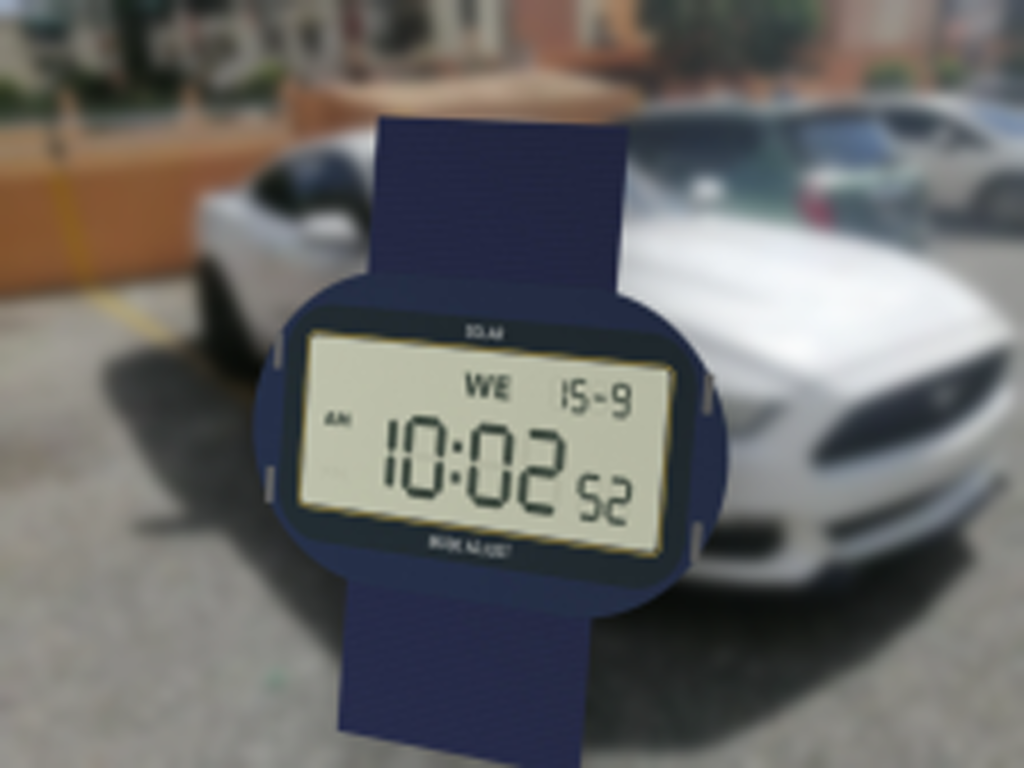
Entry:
**10:02:52**
